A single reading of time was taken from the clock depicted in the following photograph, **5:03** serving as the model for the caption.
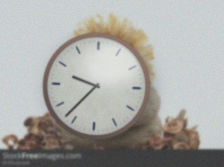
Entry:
**9:37**
